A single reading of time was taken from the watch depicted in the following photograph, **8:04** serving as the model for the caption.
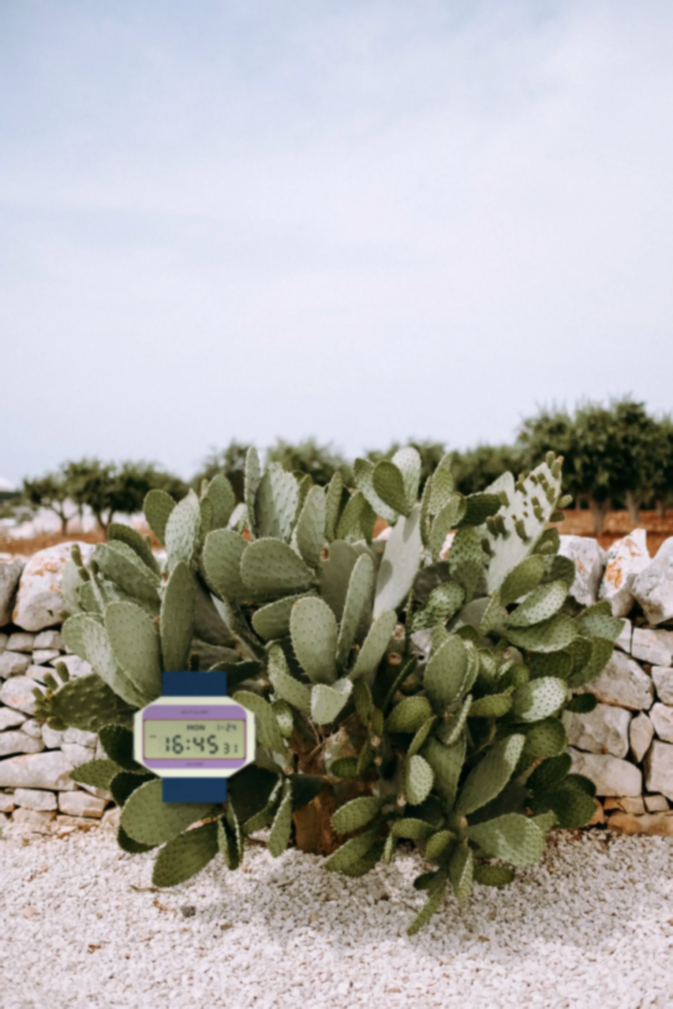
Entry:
**16:45**
